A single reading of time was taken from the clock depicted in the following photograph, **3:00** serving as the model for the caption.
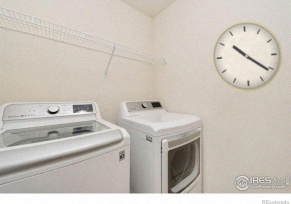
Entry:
**10:21**
